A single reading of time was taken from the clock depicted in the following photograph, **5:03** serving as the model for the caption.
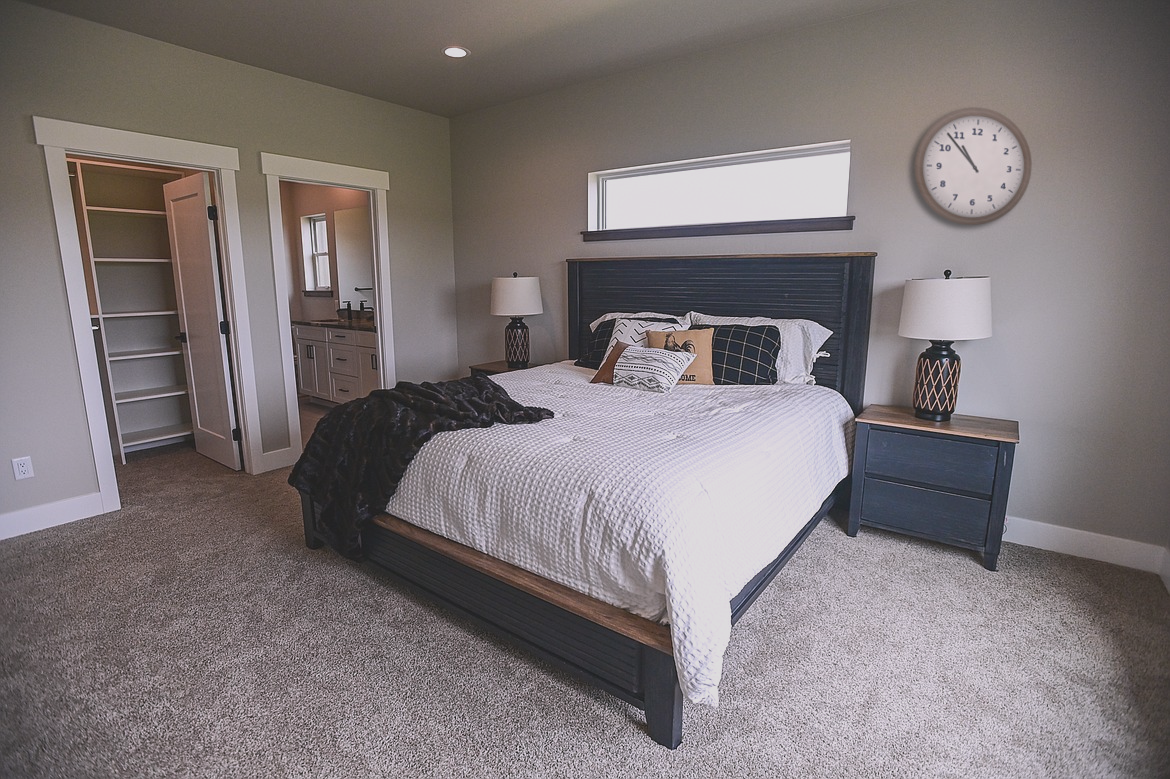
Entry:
**10:53**
